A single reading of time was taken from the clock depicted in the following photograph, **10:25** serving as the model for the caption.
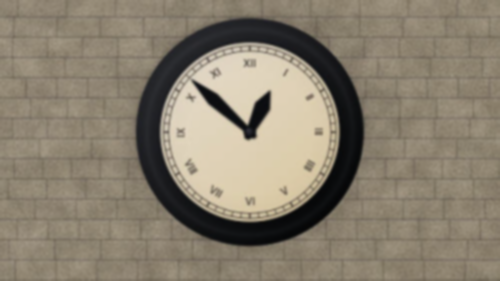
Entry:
**12:52**
